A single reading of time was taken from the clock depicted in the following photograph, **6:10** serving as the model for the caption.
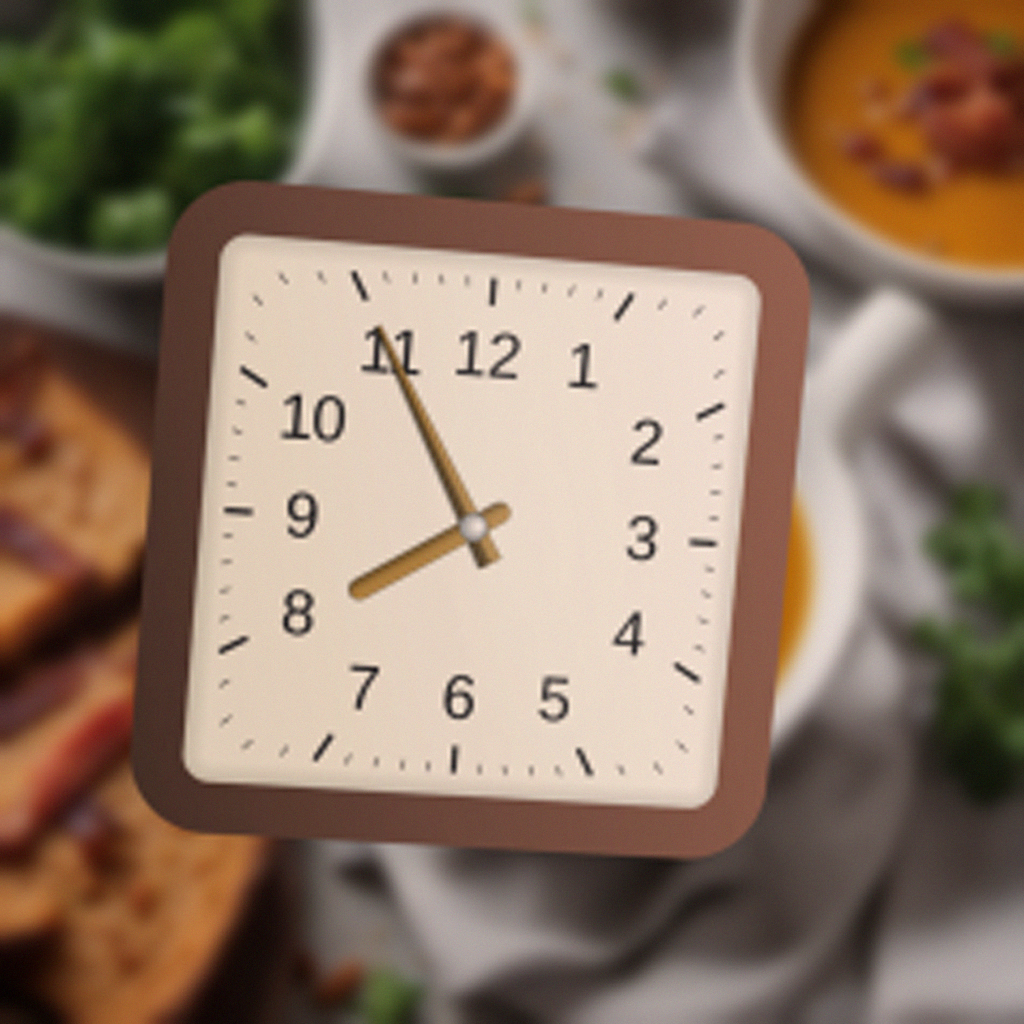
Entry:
**7:55**
